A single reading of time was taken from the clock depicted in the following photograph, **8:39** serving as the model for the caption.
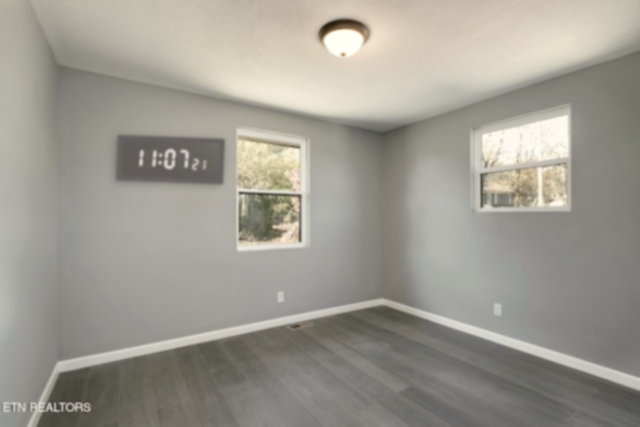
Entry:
**11:07**
